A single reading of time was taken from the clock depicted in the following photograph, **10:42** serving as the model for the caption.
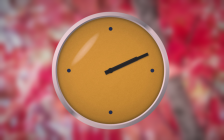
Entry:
**2:11**
